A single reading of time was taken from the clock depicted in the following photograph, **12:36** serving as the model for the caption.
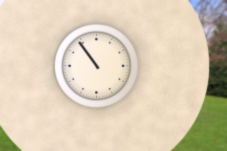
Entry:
**10:54**
